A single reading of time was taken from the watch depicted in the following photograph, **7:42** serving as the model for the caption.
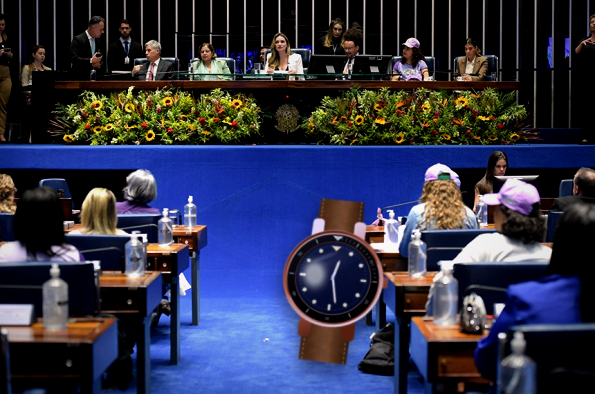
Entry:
**12:28**
